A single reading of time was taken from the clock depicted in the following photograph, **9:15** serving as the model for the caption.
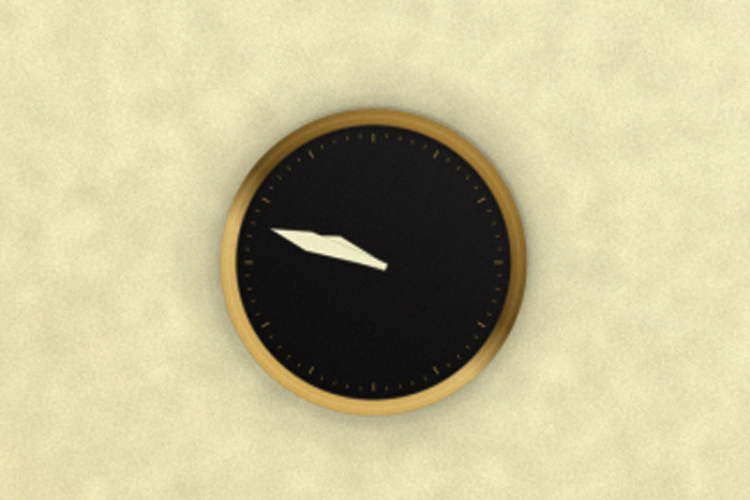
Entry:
**9:48**
